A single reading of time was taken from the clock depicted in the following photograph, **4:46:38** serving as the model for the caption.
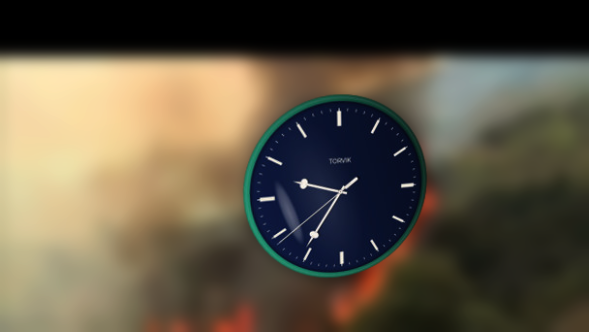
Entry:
**9:35:39**
